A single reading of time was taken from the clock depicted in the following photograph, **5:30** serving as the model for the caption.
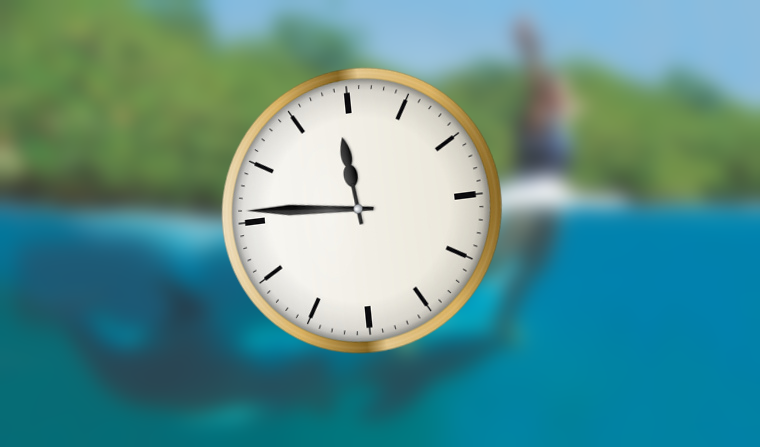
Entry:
**11:46**
